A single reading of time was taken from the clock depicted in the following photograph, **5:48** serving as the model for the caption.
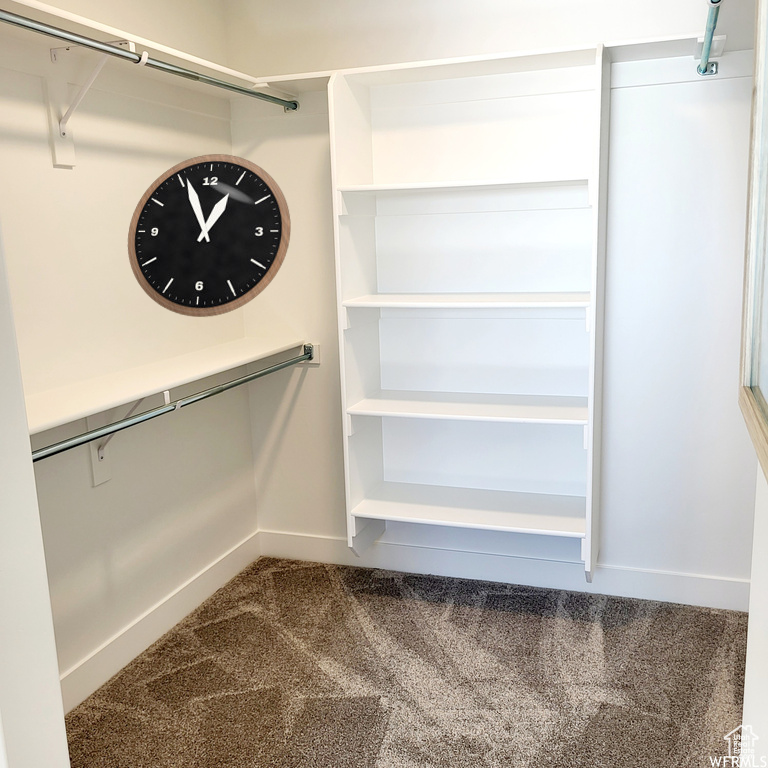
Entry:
**12:56**
